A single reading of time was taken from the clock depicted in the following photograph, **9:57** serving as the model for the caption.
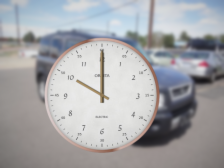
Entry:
**10:00**
